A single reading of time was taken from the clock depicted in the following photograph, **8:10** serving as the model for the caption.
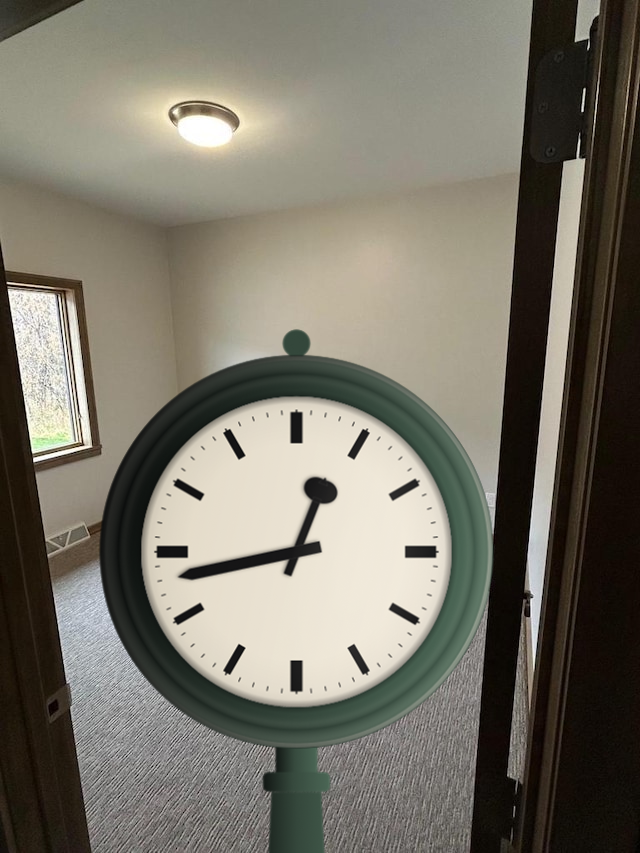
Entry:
**12:43**
